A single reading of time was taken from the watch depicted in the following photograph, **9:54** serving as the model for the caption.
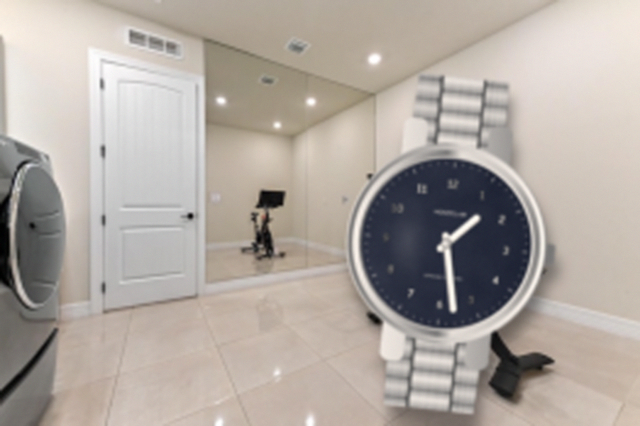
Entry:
**1:28**
